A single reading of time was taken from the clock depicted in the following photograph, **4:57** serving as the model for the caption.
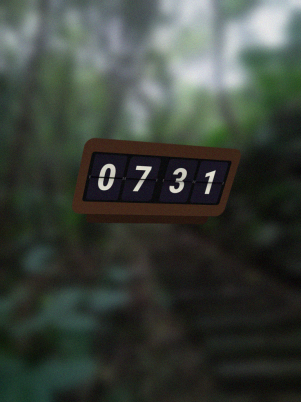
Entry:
**7:31**
